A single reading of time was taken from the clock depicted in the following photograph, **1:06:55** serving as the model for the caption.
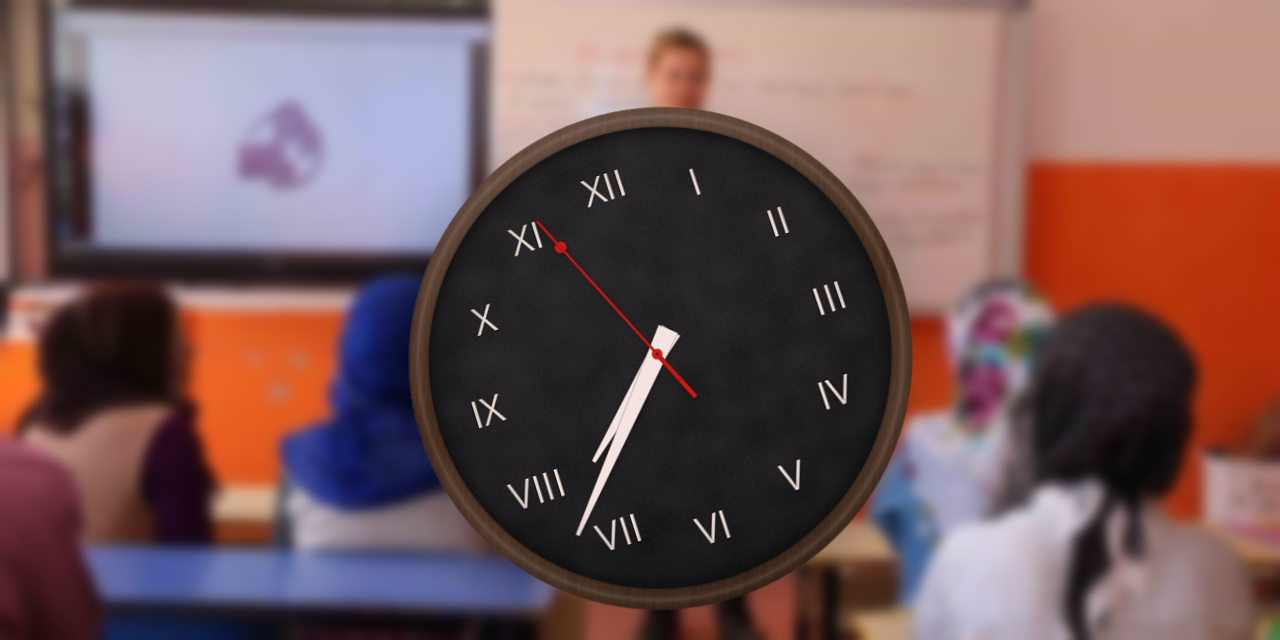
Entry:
**7:36:56**
